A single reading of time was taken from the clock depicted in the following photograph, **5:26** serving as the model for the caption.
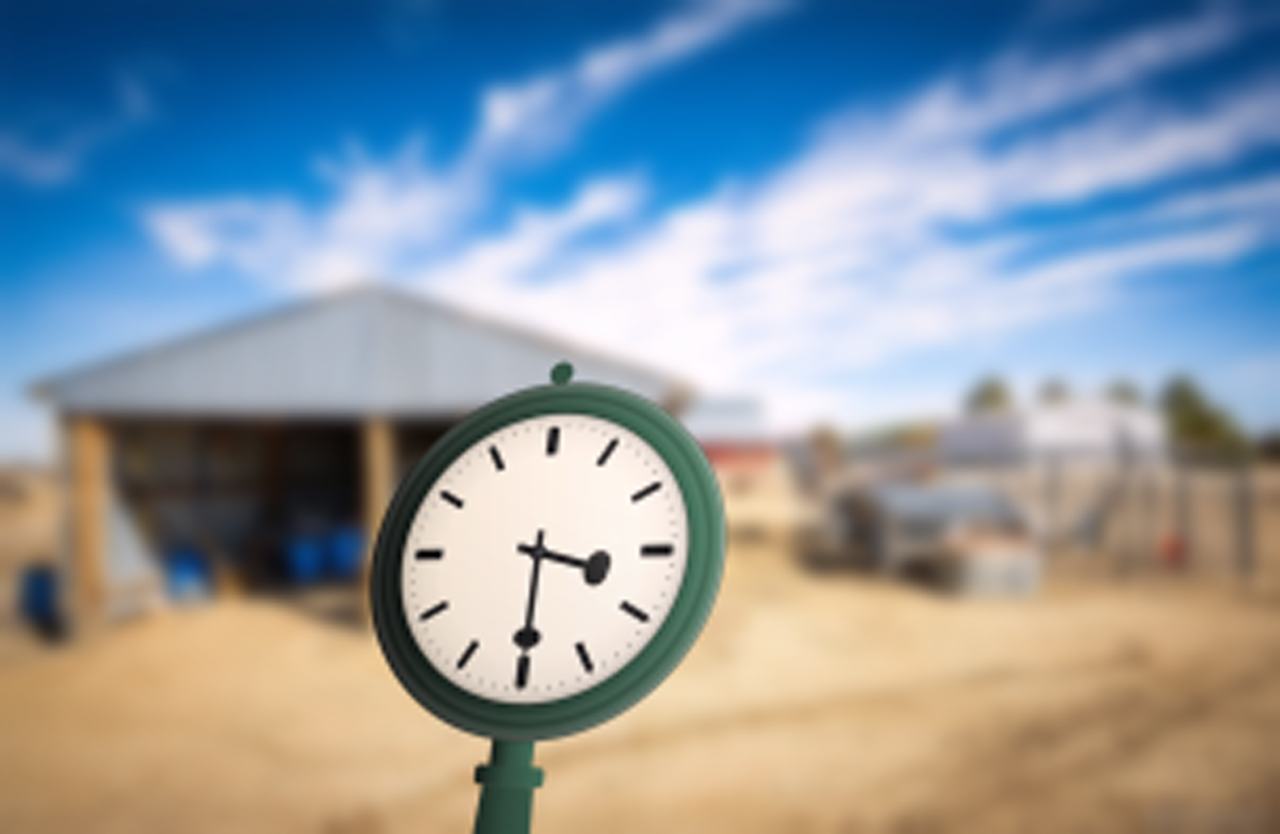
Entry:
**3:30**
